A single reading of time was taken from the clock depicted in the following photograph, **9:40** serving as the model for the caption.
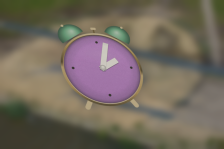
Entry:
**2:03**
